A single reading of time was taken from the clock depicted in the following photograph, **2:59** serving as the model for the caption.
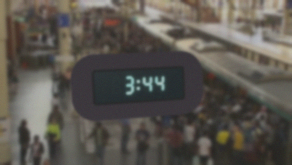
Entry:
**3:44**
